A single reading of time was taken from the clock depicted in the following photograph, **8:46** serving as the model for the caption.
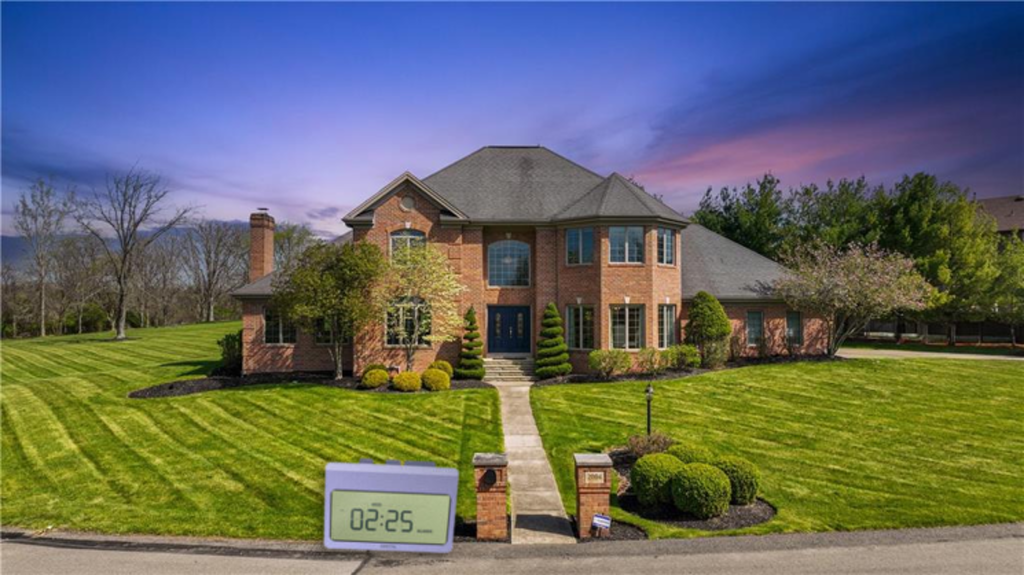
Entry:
**2:25**
